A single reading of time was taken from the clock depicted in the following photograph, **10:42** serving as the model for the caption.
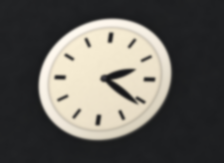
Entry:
**2:21**
